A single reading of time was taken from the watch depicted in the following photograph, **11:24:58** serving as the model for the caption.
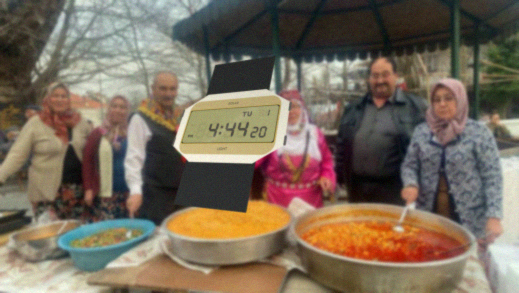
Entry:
**4:44:20**
